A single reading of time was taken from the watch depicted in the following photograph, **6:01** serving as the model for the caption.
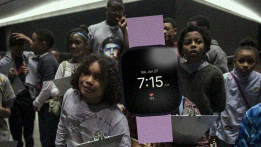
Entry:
**7:15**
